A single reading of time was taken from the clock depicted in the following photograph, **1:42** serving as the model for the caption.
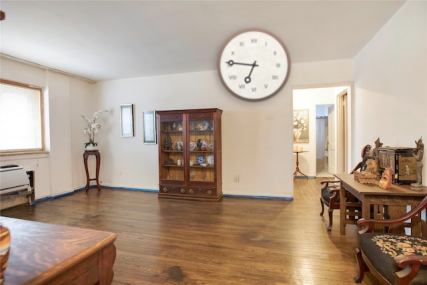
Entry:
**6:46**
